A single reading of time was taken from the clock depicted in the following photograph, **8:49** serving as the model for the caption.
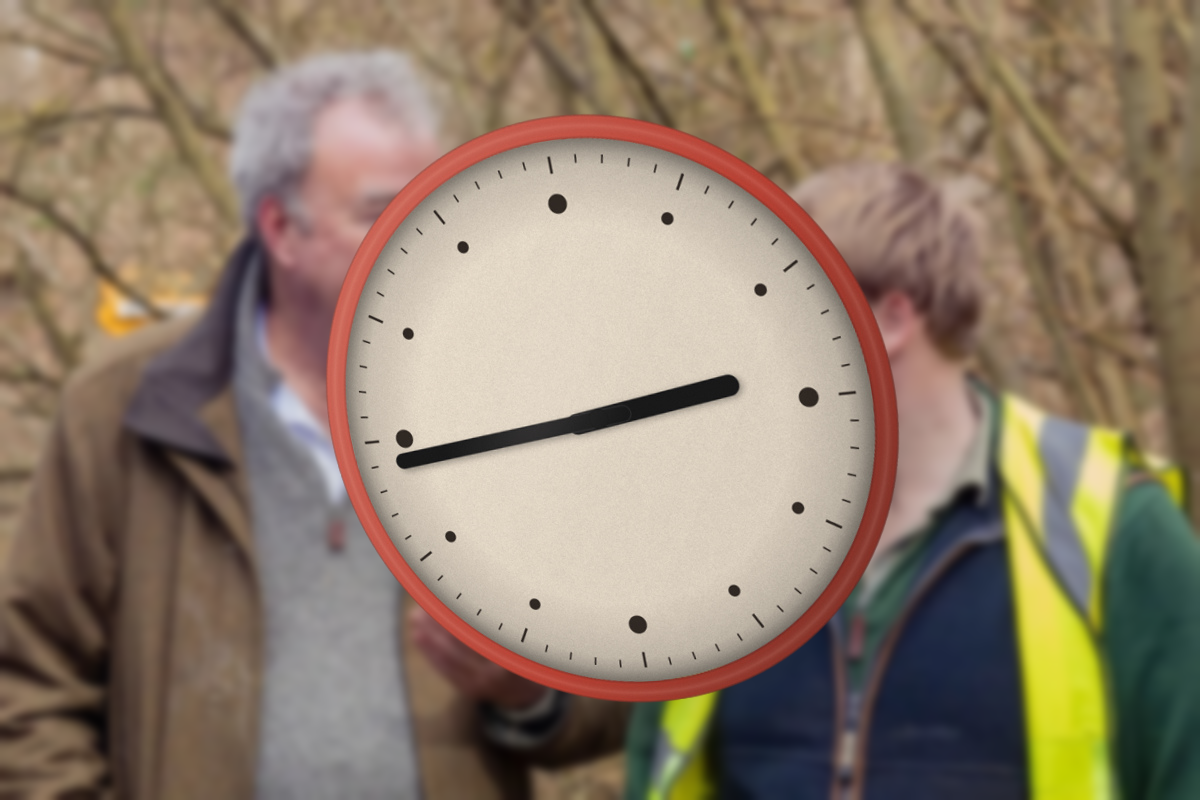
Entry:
**2:44**
